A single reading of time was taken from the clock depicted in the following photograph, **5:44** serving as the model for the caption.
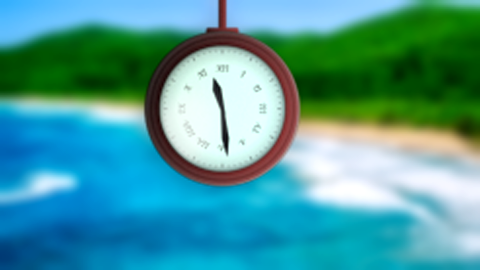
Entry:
**11:29**
